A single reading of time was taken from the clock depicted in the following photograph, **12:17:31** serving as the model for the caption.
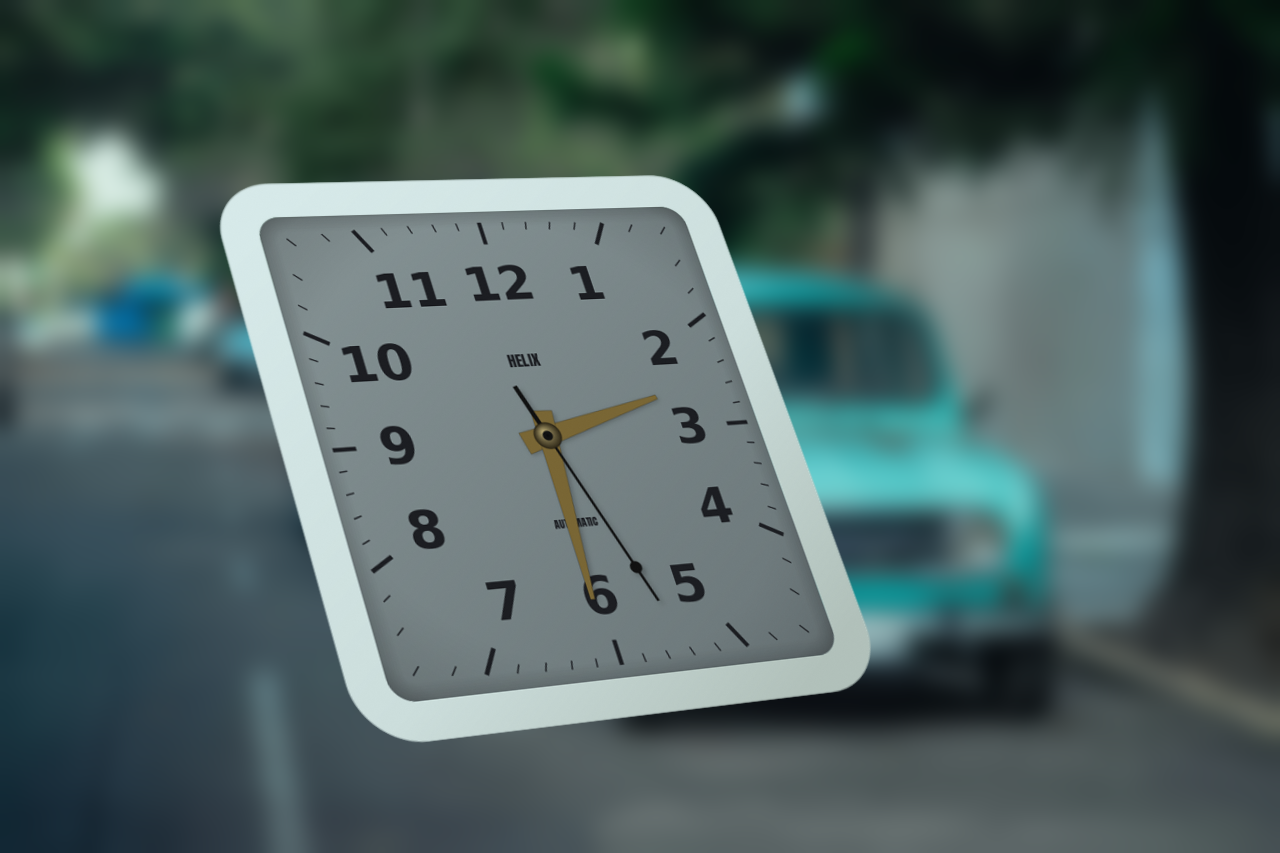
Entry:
**2:30:27**
